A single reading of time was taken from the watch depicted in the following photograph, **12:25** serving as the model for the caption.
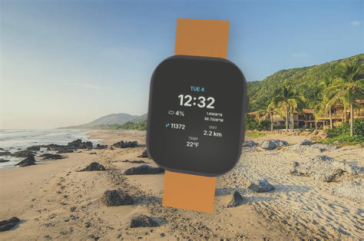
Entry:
**12:32**
